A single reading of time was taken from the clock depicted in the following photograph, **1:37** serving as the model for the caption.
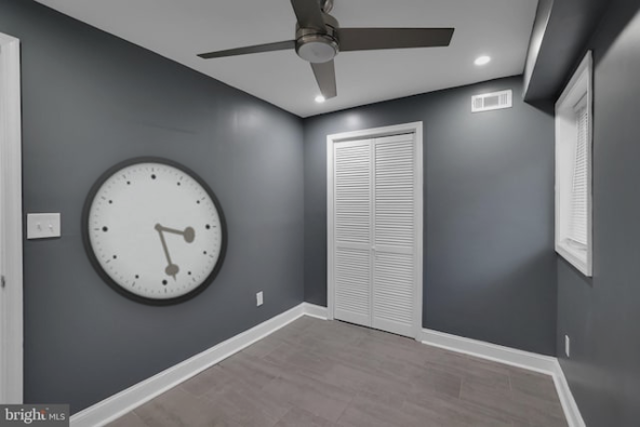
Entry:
**3:28**
